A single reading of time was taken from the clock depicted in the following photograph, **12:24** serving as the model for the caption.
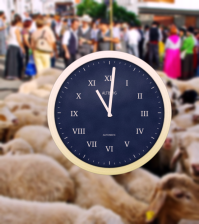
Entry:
**11:01**
